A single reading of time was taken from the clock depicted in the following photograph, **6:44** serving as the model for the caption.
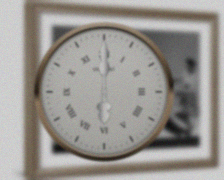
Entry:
**6:00**
